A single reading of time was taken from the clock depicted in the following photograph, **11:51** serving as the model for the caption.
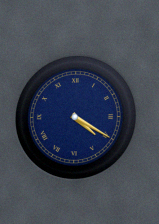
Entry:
**4:20**
